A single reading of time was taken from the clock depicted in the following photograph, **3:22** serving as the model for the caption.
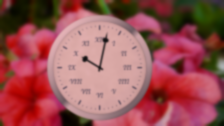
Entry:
**10:02**
